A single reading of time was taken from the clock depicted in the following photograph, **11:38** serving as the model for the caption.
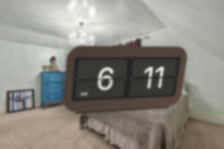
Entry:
**6:11**
